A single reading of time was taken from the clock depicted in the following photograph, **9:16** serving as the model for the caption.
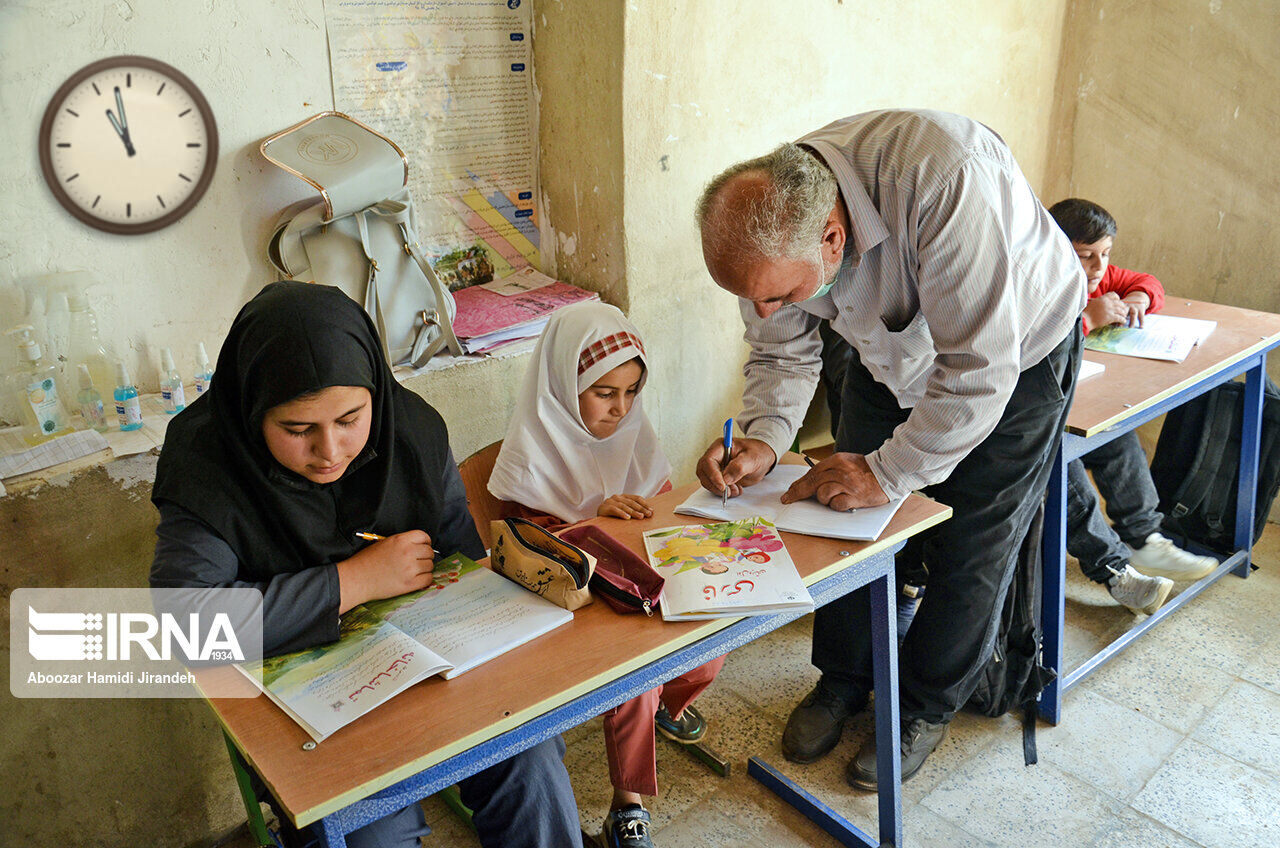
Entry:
**10:58**
